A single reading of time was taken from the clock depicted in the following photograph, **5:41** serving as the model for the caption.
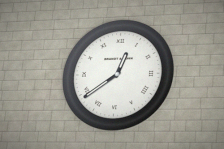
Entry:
**12:39**
